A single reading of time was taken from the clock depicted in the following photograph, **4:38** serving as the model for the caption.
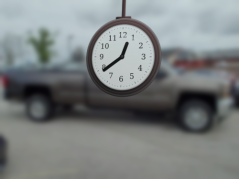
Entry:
**12:39**
